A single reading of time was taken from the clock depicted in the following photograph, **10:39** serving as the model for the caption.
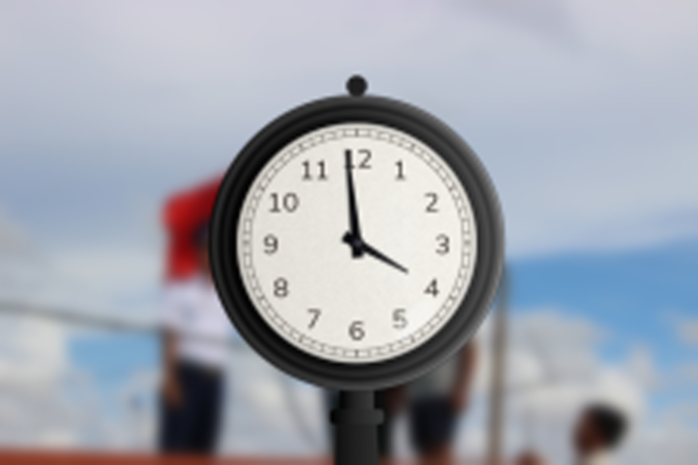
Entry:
**3:59**
